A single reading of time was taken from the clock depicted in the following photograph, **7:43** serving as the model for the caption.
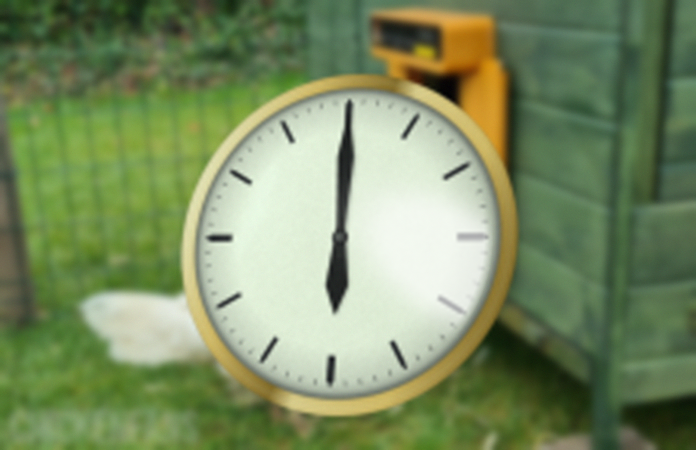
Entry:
**6:00**
